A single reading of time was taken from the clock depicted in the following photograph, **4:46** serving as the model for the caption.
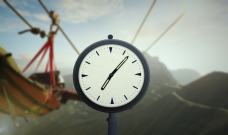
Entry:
**7:07**
